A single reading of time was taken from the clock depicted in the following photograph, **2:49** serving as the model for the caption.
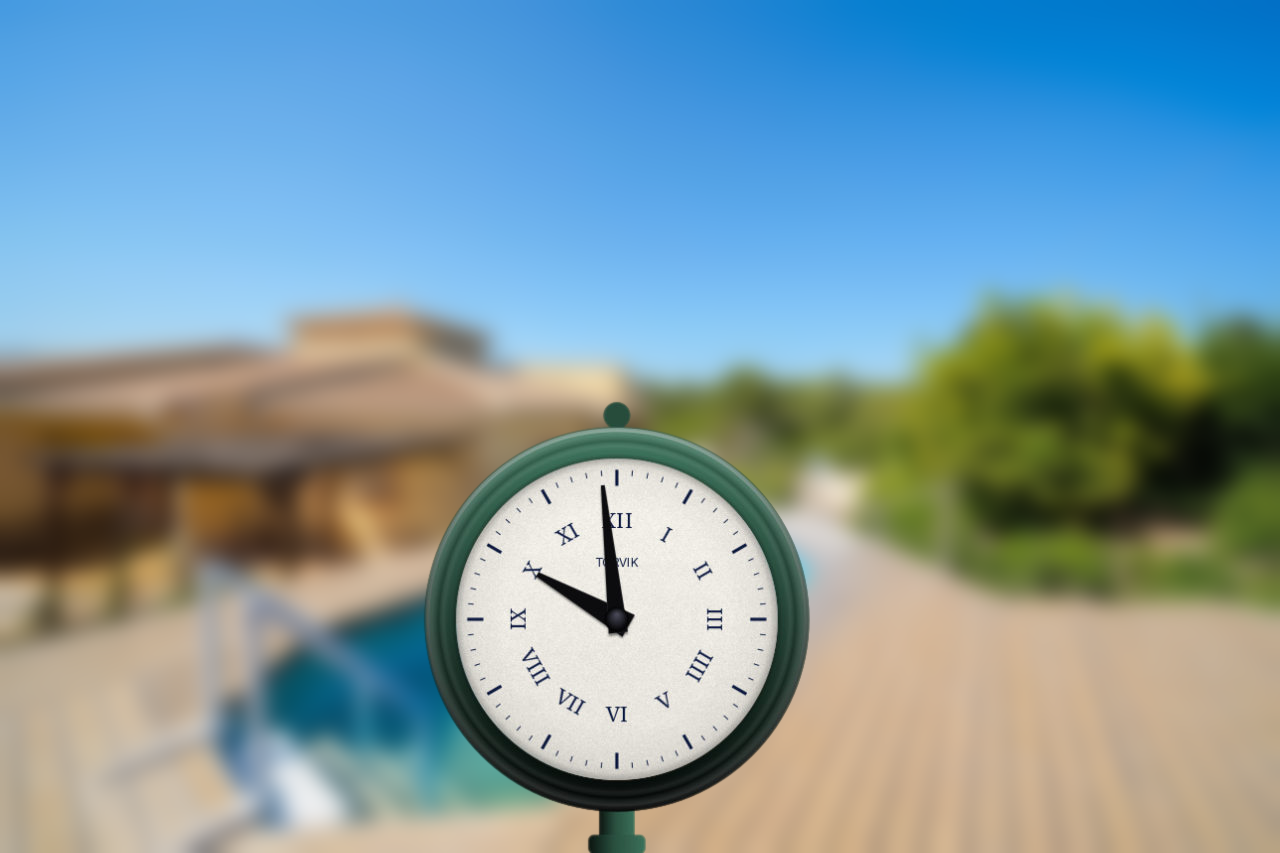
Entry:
**9:59**
